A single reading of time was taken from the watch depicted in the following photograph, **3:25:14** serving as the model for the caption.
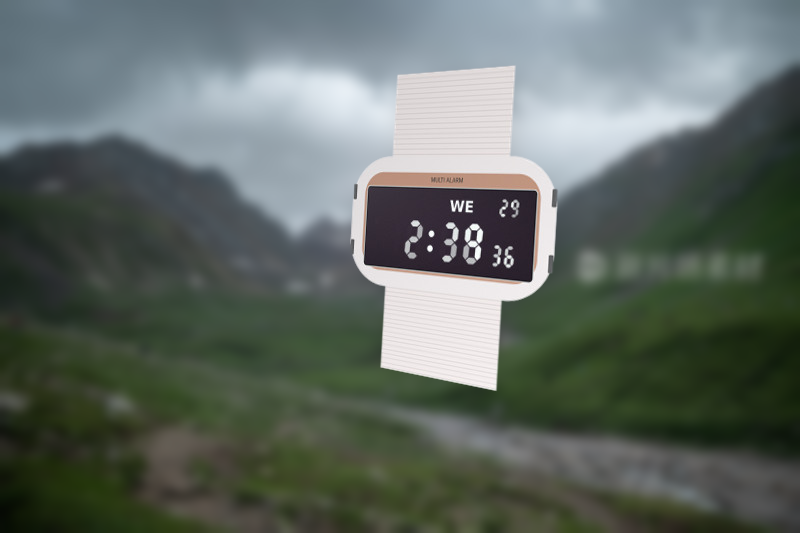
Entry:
**2:38:36**
